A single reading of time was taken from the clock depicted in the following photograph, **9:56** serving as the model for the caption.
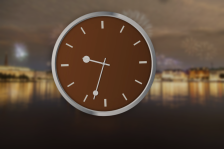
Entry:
**9:33**
